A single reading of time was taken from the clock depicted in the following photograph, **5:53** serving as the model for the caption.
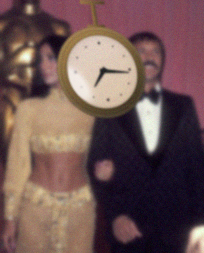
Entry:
**7:16**
